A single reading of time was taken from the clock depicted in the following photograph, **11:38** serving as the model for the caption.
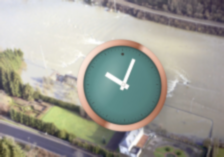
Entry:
**10:04**
